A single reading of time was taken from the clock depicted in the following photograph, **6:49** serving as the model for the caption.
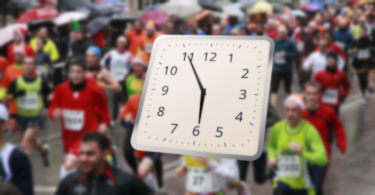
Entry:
**5:55**
